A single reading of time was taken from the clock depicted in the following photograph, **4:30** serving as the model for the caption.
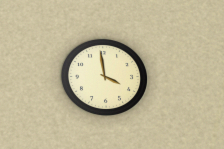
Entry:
**3:59**
